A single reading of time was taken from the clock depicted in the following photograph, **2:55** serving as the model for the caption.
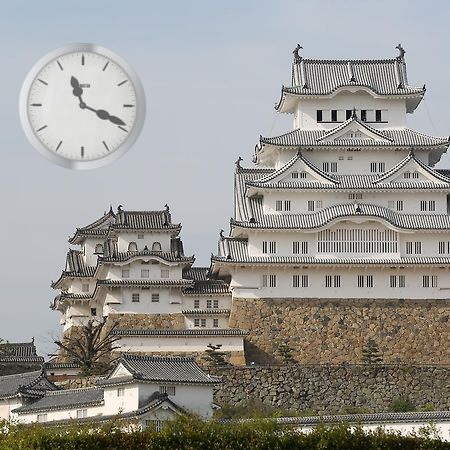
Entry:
**11:19**
